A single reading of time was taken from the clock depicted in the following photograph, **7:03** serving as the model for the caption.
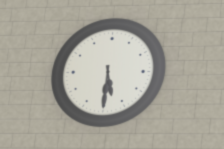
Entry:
**5:30**
